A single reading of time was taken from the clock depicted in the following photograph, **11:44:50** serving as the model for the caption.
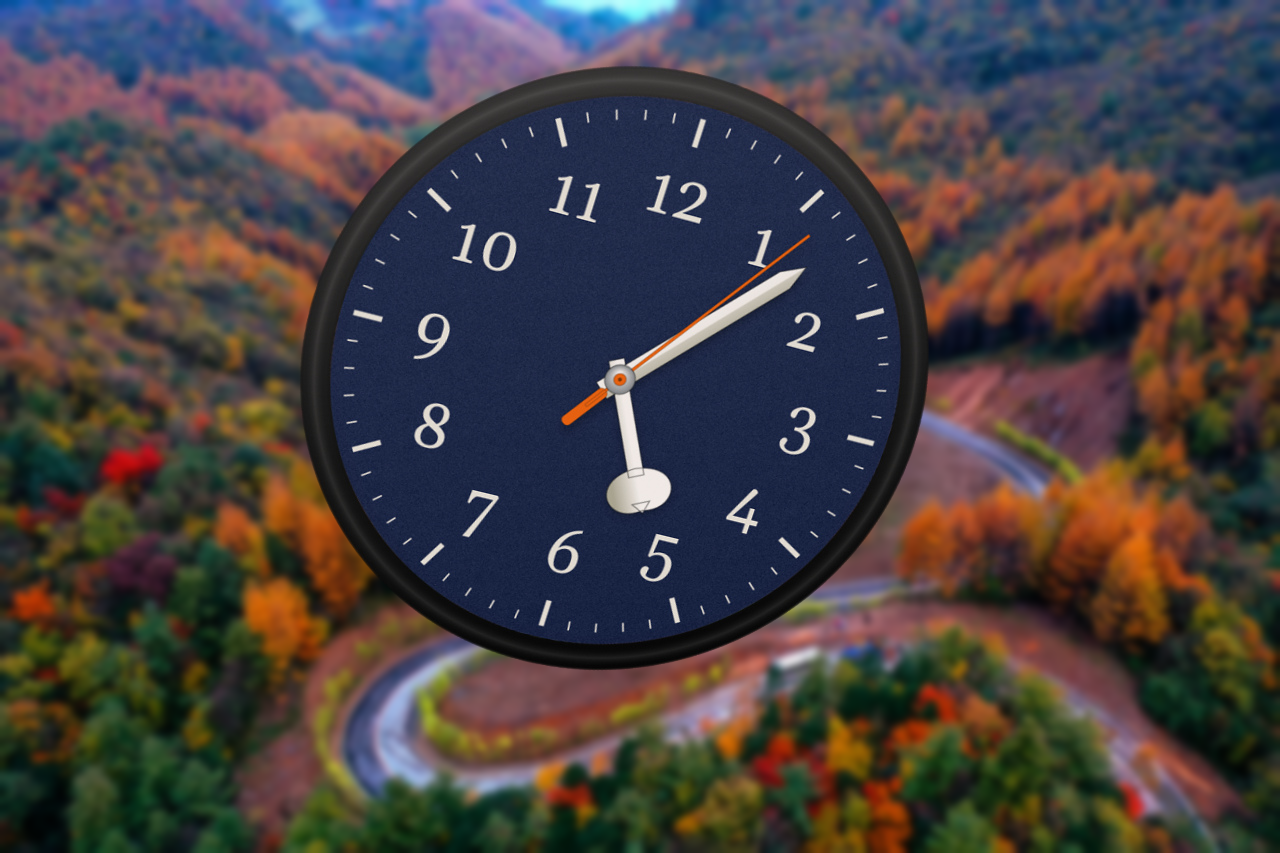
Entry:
**5:07:06**
